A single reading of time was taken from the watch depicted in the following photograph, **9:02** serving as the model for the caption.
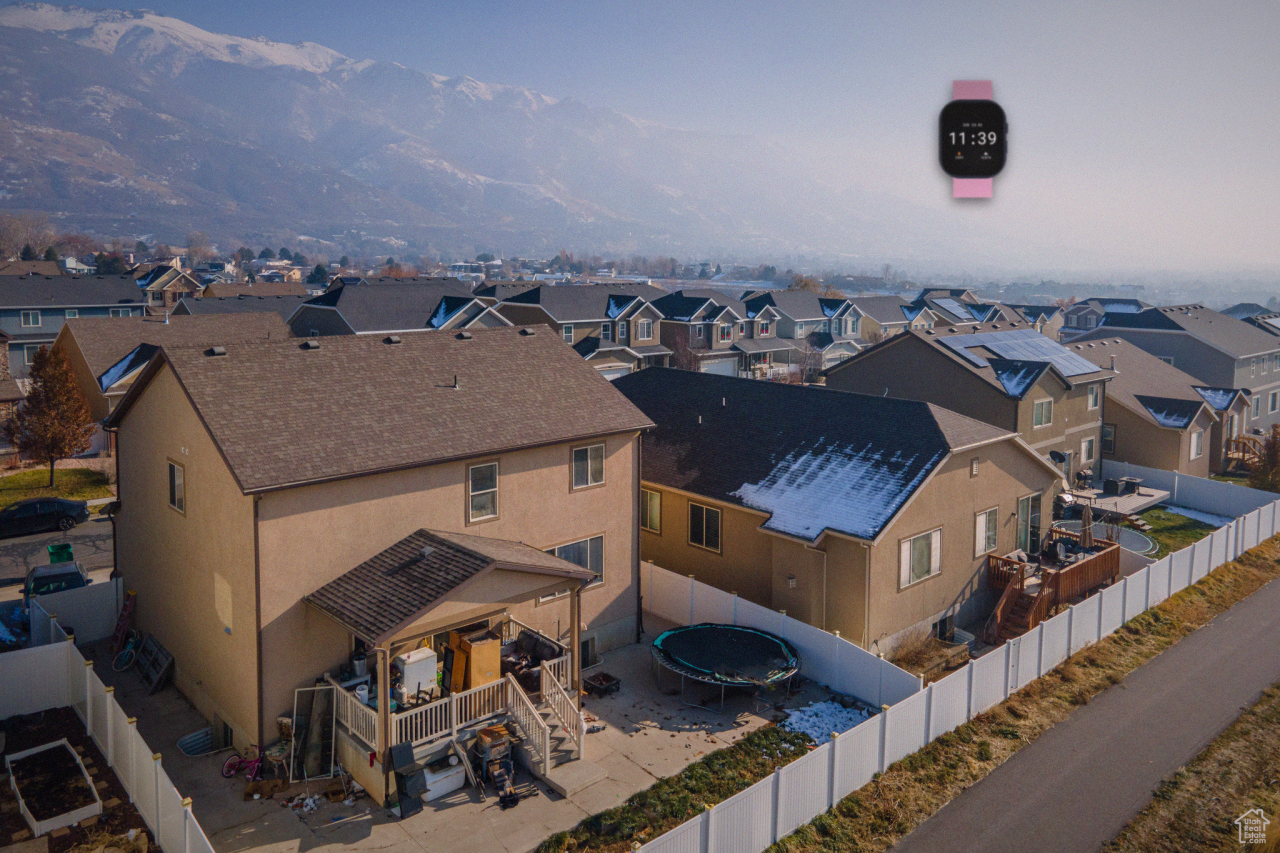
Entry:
**11:39**
